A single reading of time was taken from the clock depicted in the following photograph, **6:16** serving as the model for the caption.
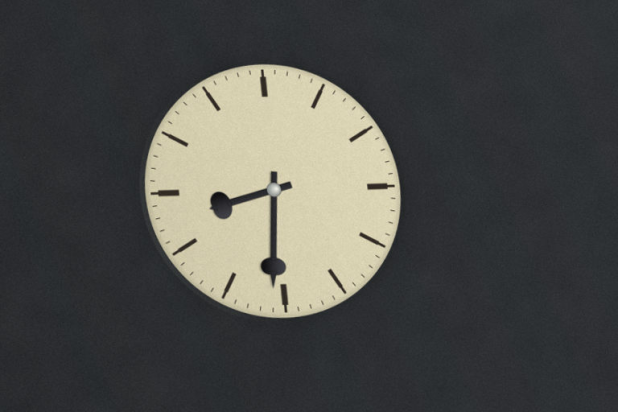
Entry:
**8:31**
